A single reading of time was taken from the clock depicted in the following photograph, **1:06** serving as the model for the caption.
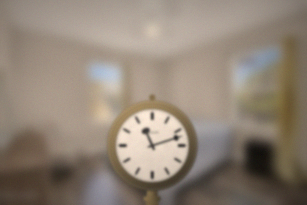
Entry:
**11:12**
